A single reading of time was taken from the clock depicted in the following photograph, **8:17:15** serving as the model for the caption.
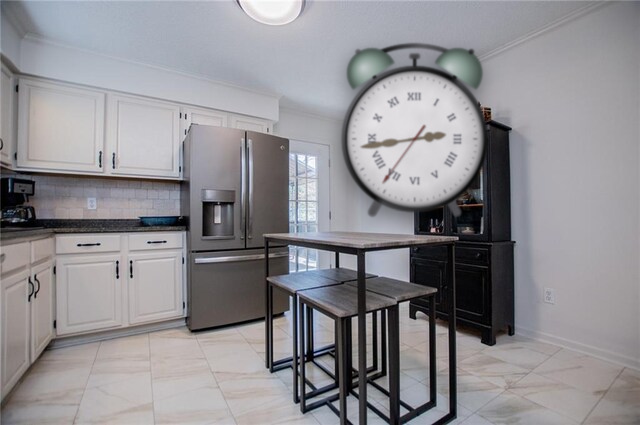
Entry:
**2:43:36**
